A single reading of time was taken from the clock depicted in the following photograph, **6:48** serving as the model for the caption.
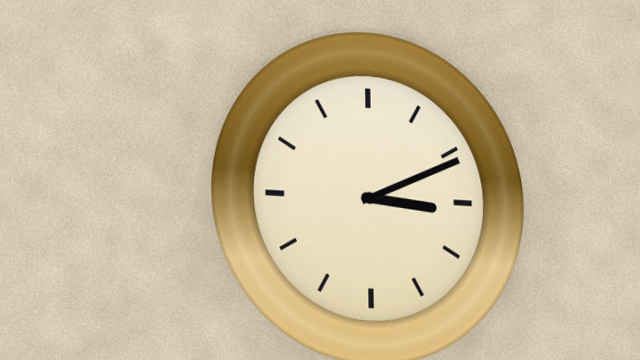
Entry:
**3:11**
